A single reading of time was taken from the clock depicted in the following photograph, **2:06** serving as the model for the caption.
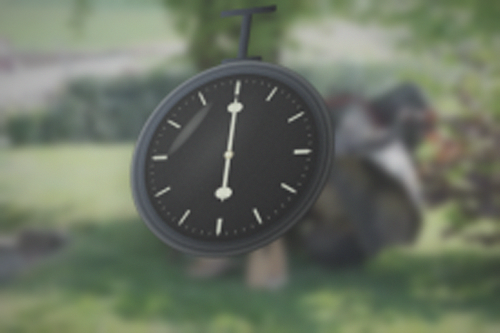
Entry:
**6:00**
